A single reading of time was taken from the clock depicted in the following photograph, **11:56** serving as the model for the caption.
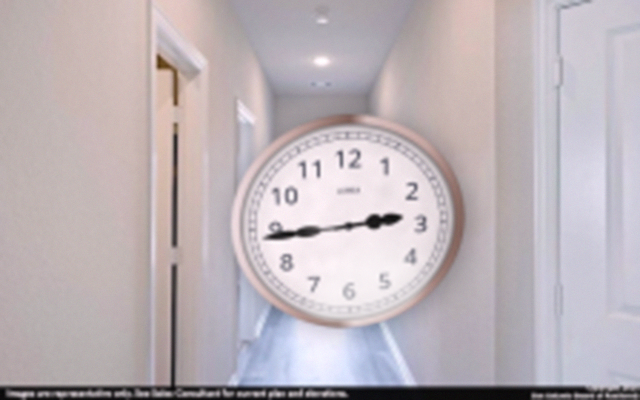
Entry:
**2:44**
